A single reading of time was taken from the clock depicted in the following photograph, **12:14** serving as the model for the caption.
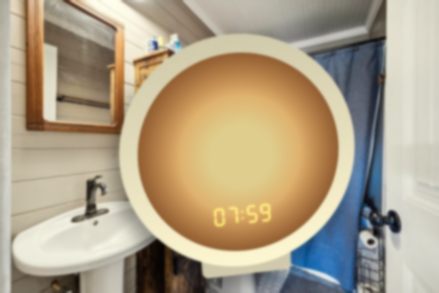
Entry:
**7:59**
